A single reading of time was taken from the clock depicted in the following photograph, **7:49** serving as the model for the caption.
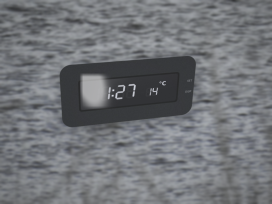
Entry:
**1:27**
